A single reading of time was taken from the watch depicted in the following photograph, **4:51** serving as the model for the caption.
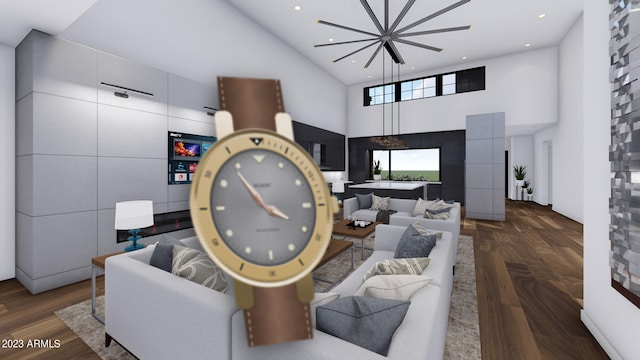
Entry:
**3:54**
